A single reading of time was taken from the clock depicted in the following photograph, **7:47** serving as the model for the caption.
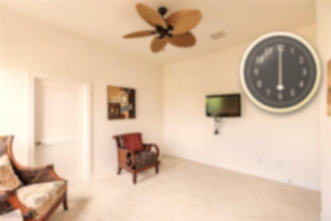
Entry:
**6:00**
